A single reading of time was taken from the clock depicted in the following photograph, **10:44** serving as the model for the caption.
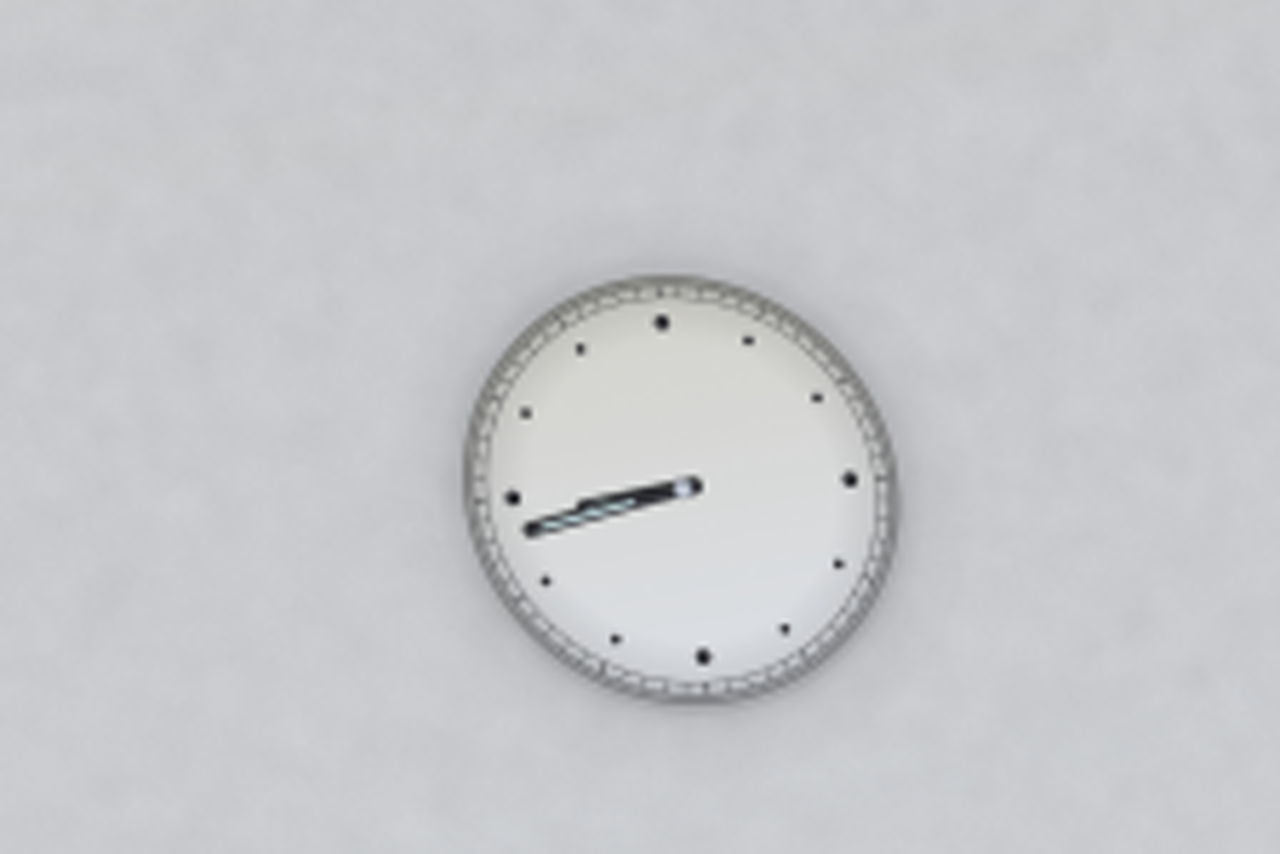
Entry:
**8:43**
